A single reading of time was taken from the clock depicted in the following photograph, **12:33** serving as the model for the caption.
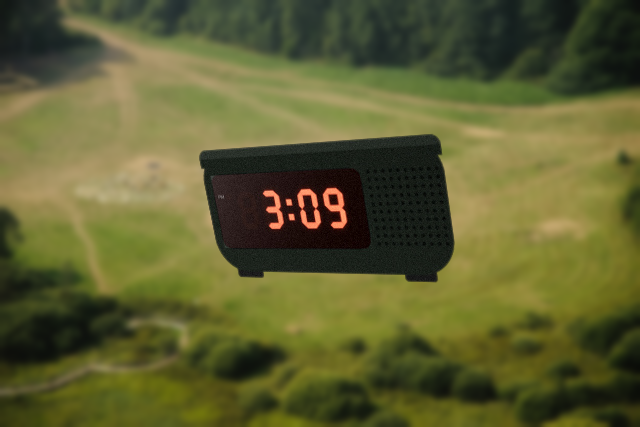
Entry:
**3:09**
